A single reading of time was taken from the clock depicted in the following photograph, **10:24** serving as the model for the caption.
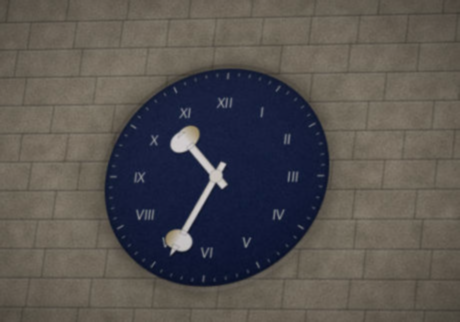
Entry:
**10:34**
